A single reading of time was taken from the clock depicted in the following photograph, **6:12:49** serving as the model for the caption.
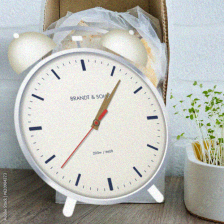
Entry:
**1:06:38**
